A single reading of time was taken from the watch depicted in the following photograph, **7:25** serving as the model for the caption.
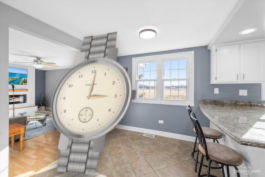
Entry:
**3:01**
